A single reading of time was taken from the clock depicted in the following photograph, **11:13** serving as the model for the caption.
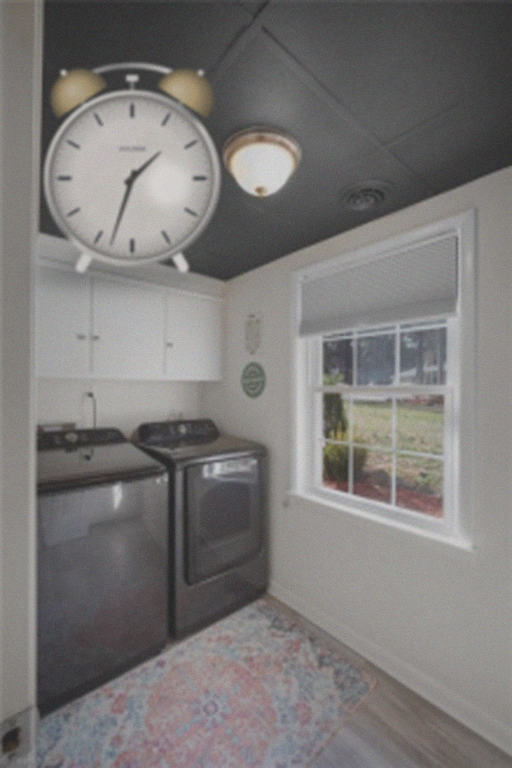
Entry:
**1:33**
